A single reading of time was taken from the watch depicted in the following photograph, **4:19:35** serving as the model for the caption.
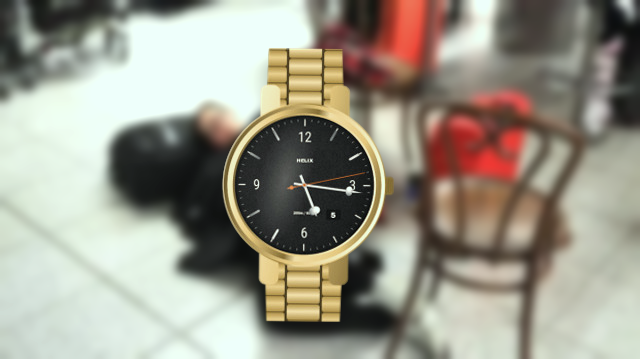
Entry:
**5:16:13**
